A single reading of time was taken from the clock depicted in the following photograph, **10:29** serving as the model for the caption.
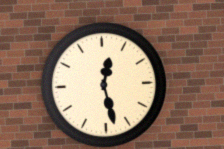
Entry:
**12:28**
